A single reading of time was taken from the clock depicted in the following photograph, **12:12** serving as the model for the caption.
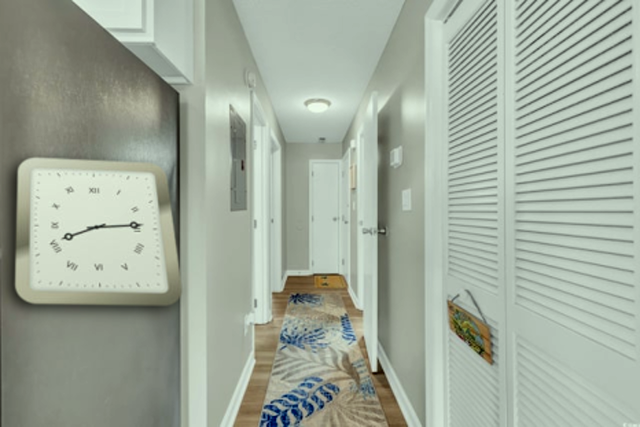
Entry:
**8:14**
